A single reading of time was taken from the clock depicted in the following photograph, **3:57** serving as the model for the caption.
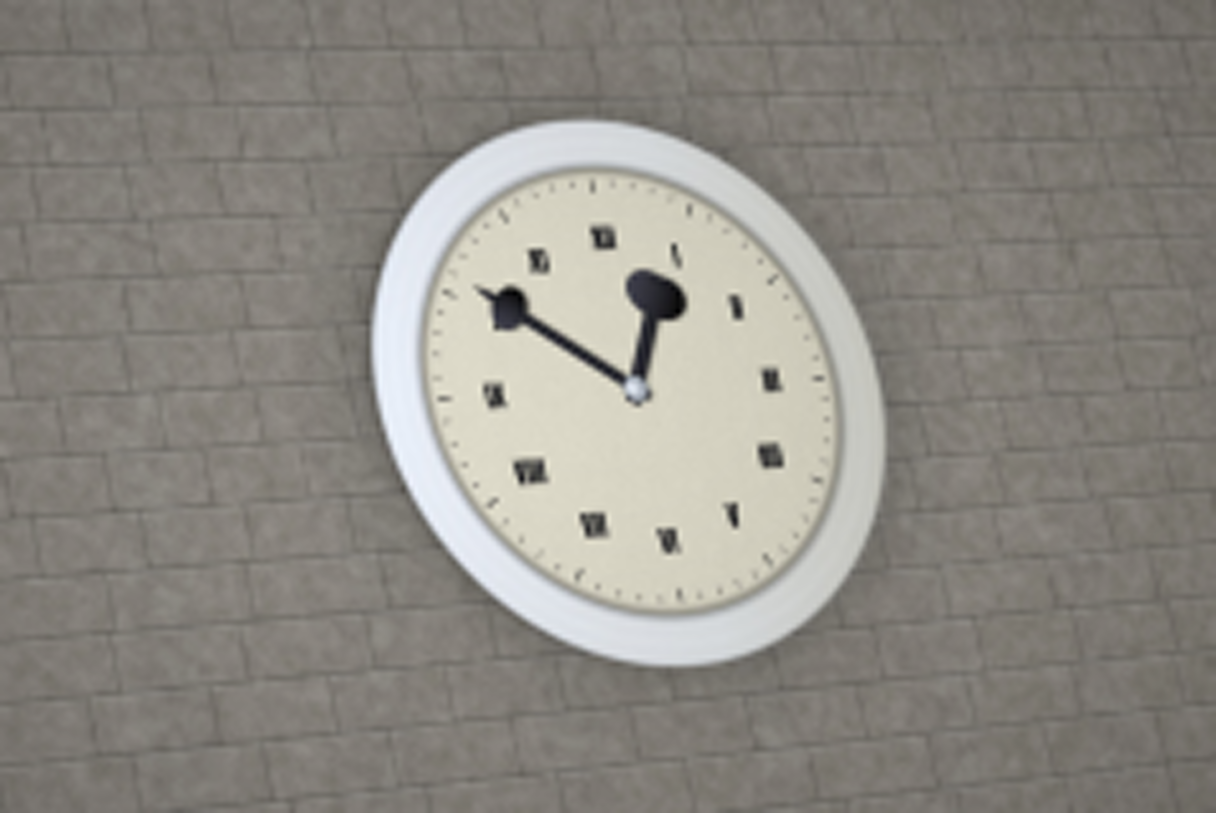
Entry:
**12:51**
